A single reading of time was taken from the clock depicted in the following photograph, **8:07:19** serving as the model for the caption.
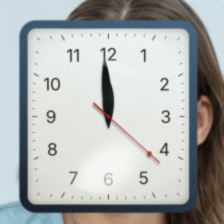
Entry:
**11:59:22**
